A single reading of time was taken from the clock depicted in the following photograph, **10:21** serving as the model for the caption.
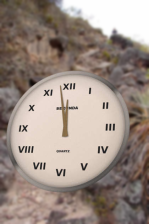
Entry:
**11:58**
